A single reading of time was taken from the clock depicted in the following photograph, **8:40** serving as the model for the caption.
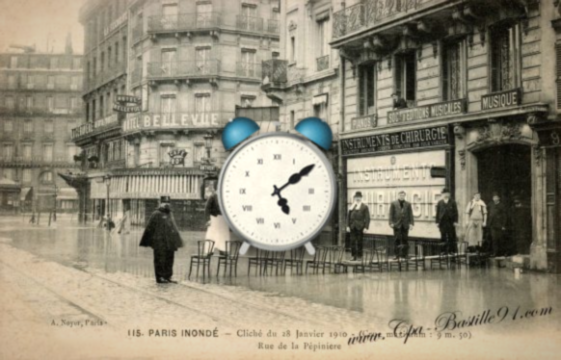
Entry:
**5:09**
